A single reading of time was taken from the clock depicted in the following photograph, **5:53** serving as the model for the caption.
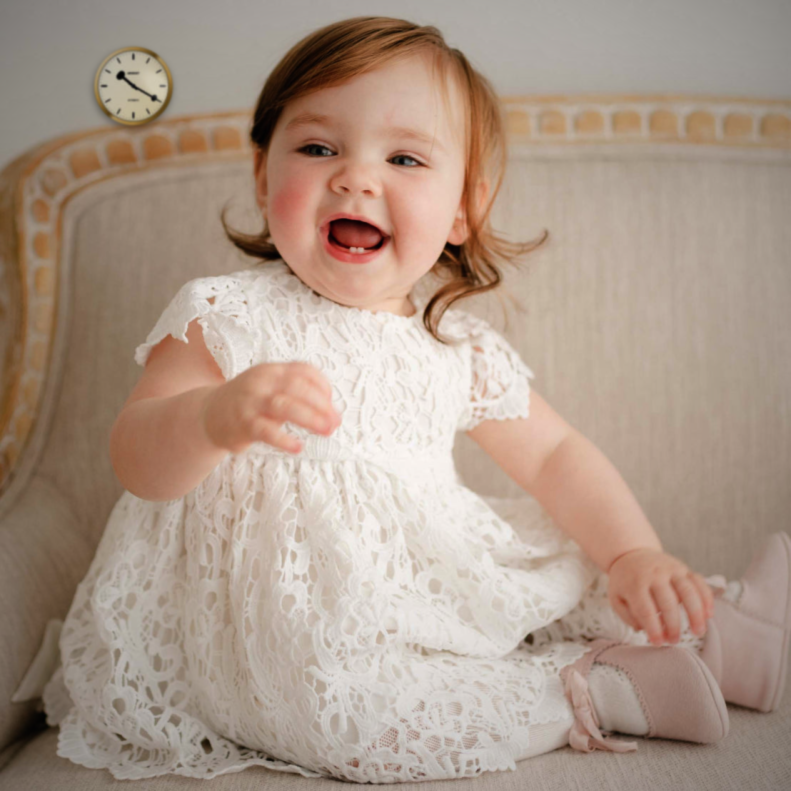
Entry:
**10:20**
